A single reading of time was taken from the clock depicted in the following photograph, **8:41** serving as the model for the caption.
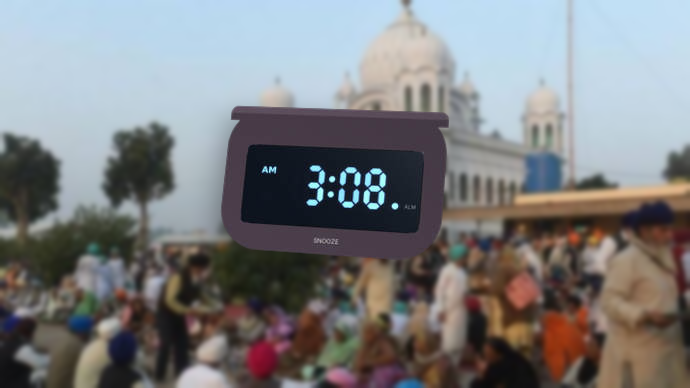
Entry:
**3:08**
